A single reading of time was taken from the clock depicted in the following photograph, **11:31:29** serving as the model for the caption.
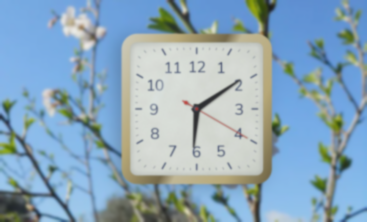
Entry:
**6:09:20**
